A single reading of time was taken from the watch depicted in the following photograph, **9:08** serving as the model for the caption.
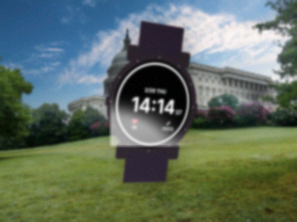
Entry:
**14:14**
